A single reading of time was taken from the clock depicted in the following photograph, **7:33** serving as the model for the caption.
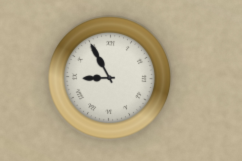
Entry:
**8:55**
